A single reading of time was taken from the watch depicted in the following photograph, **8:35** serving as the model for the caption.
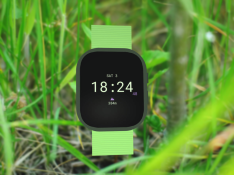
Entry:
**18:24**
